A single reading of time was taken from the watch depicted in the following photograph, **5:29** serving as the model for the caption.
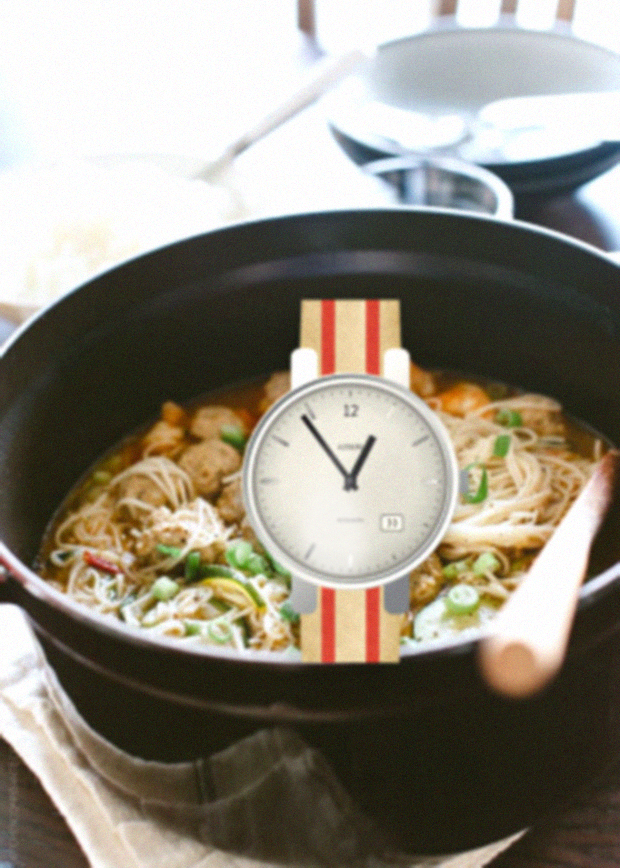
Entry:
**12:54**
